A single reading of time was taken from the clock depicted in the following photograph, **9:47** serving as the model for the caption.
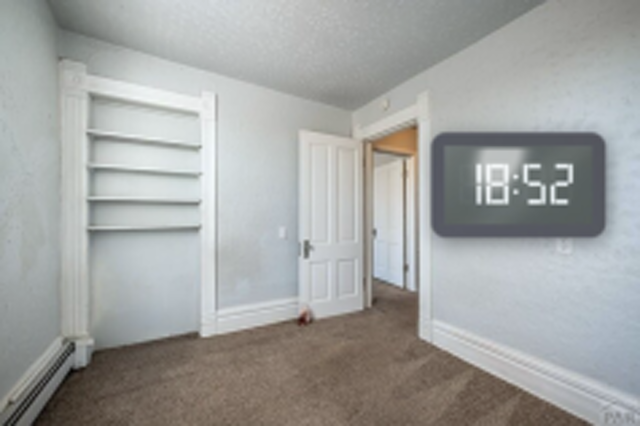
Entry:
**18:52**
